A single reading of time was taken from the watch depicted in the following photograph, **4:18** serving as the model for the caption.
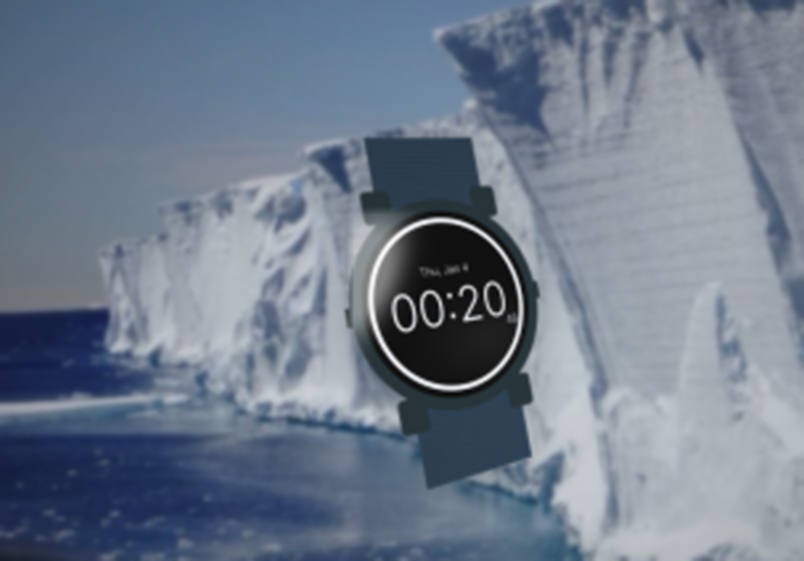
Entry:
**0:20**
